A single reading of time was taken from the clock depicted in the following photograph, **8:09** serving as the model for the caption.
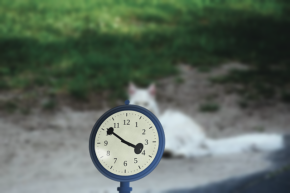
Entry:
**3:51**
